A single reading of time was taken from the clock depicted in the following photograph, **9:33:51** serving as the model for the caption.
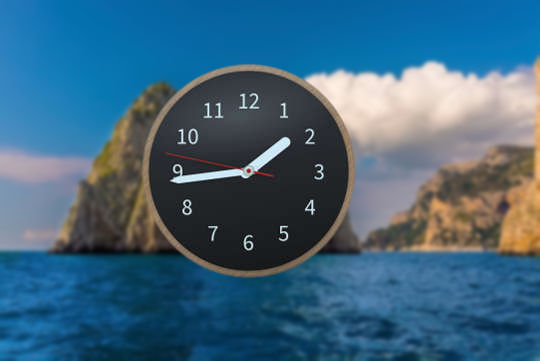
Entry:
**1:43:47**
